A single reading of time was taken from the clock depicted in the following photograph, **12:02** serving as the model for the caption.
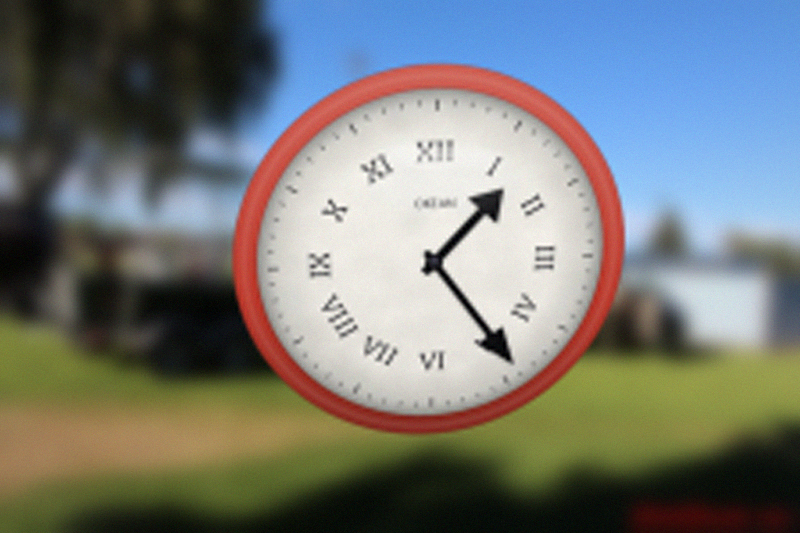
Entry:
**1:24**
